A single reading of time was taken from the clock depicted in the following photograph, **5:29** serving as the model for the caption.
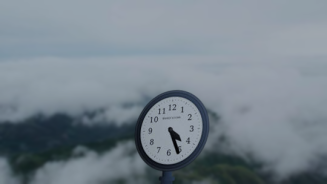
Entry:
**4:26**
